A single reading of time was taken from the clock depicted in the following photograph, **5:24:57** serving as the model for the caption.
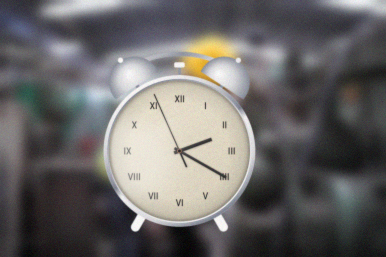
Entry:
**2:19:56**
